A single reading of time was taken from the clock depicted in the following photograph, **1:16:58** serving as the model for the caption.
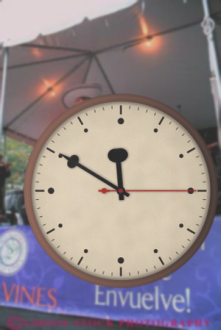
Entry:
**11:50:15**
